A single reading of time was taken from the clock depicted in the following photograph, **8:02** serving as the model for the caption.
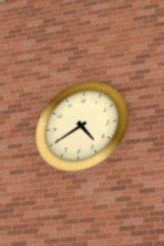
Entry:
**4:40**
